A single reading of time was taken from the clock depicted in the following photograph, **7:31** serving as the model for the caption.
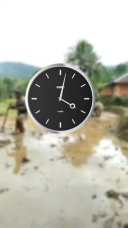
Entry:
**4:02**
